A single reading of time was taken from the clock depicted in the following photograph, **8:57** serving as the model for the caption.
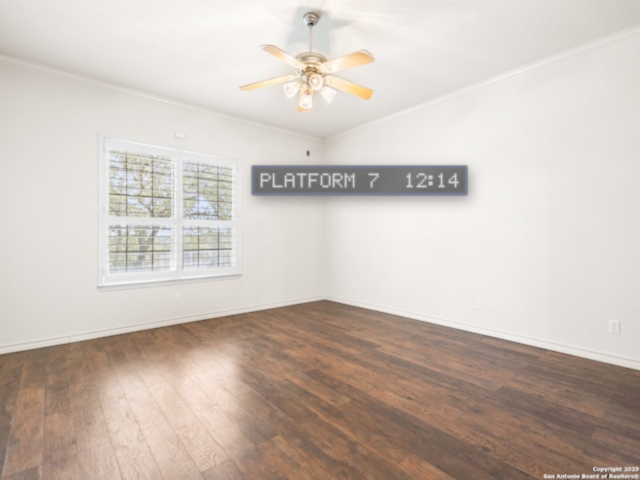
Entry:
**12:14**
